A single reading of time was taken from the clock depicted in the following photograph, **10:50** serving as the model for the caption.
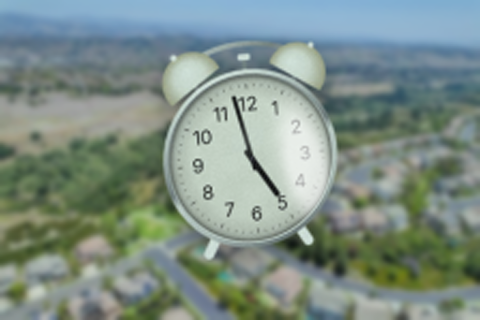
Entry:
**4:58**
